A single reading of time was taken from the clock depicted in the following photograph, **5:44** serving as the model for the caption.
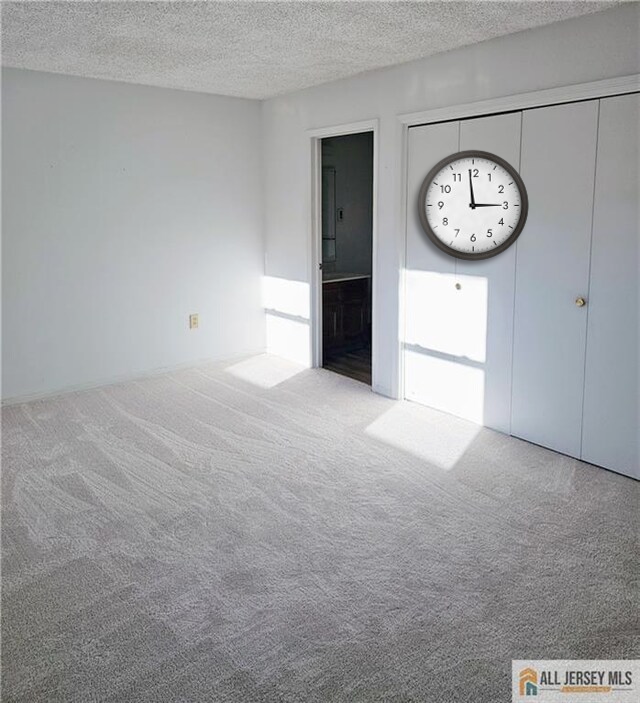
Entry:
**2:59**
